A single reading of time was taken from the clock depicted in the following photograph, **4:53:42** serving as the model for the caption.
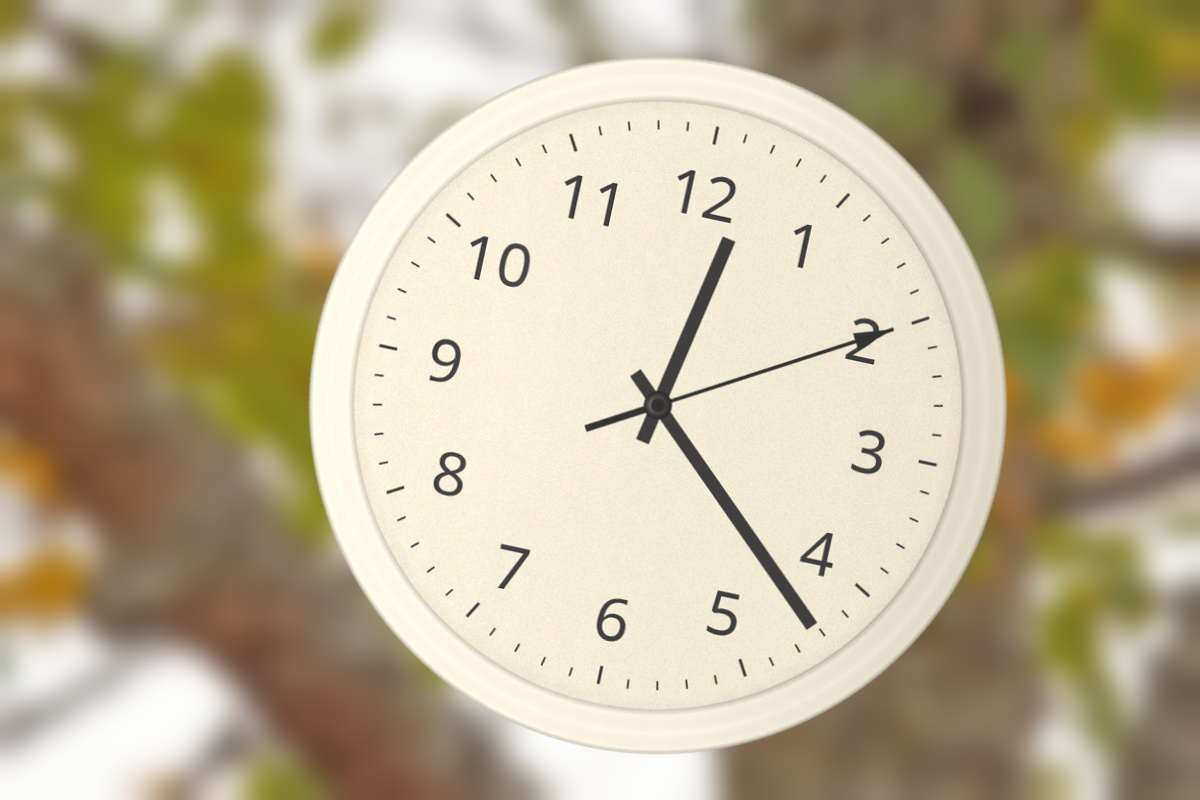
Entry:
**12:22:10**
